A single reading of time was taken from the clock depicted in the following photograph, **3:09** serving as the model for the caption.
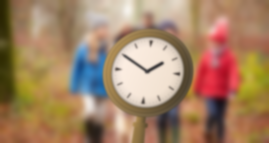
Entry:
**1:50**
